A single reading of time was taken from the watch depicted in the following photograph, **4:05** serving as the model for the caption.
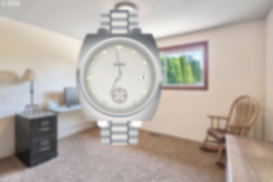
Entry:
**6:59**
